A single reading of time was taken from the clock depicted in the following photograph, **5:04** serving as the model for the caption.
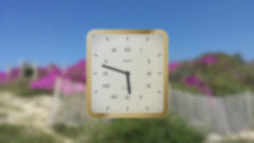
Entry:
**5:48**
